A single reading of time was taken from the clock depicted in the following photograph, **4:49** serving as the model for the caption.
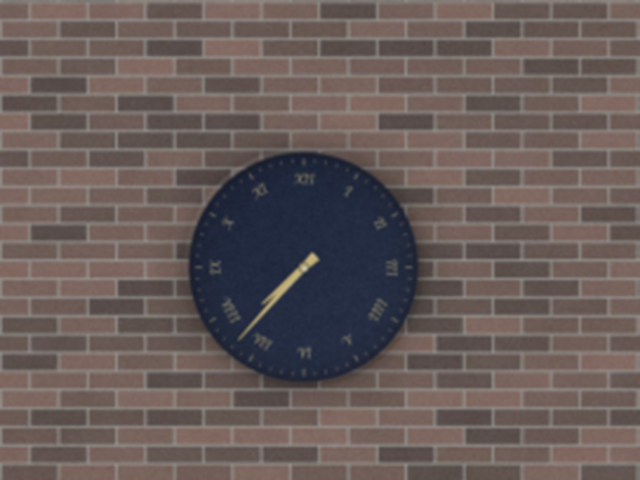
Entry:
**7:37**
